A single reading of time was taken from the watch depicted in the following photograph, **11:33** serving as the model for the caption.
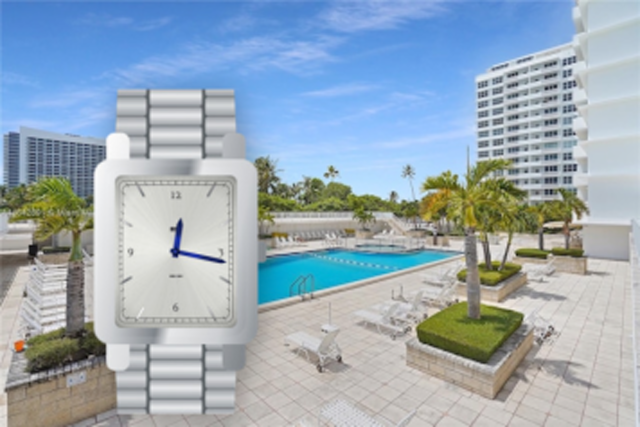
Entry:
**12:17**
